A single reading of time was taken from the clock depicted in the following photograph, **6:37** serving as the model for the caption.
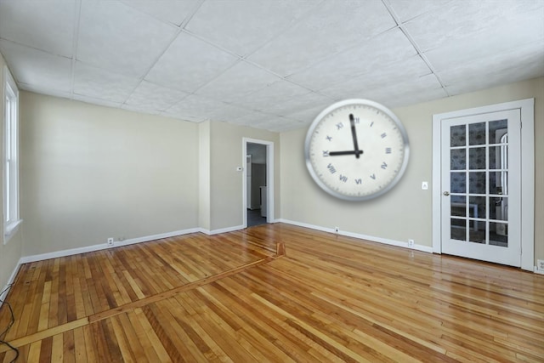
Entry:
**8:59**
